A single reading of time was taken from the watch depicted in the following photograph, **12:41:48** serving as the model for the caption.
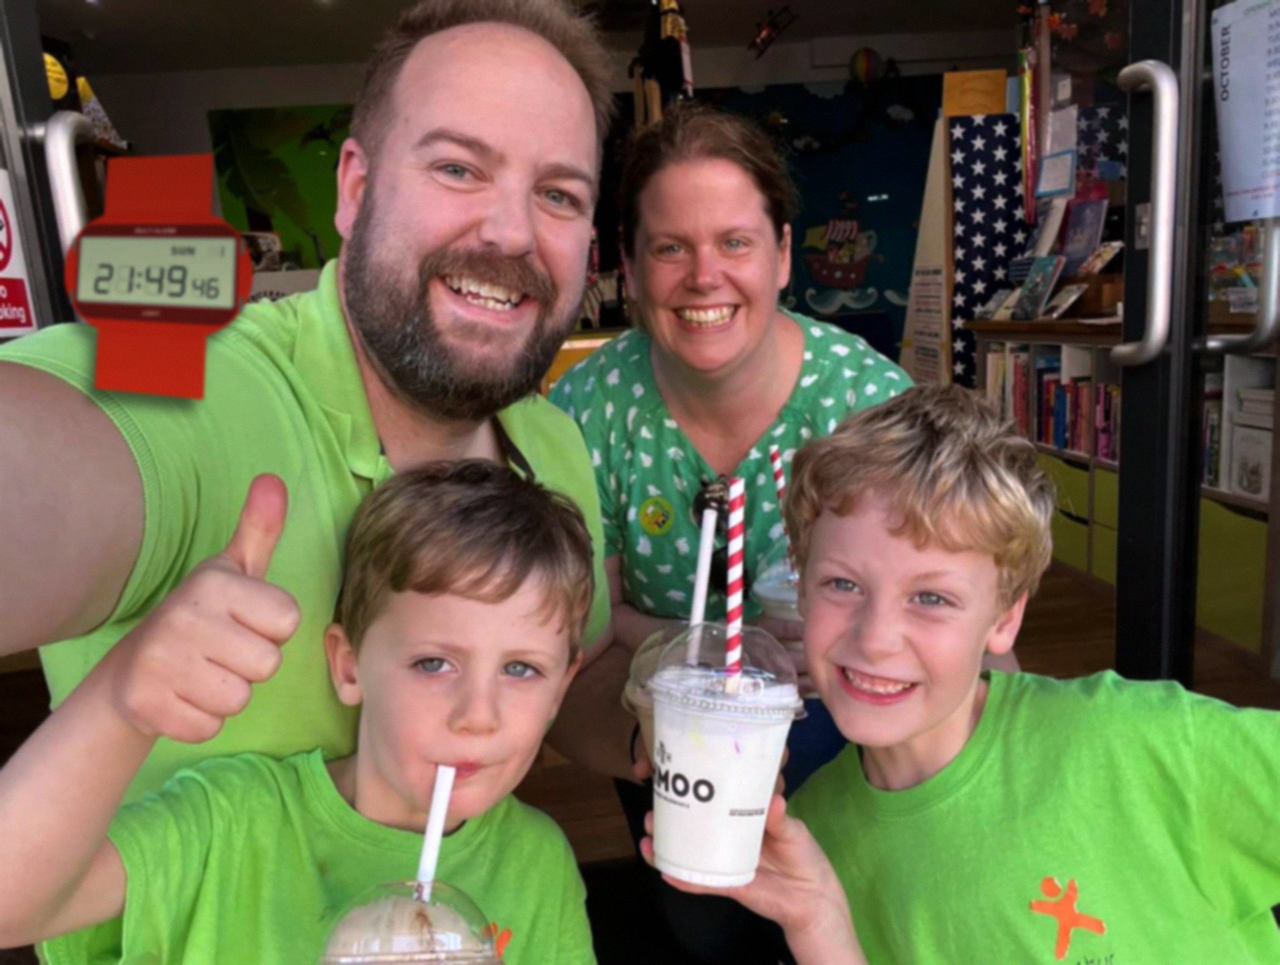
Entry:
**21:49:46**
